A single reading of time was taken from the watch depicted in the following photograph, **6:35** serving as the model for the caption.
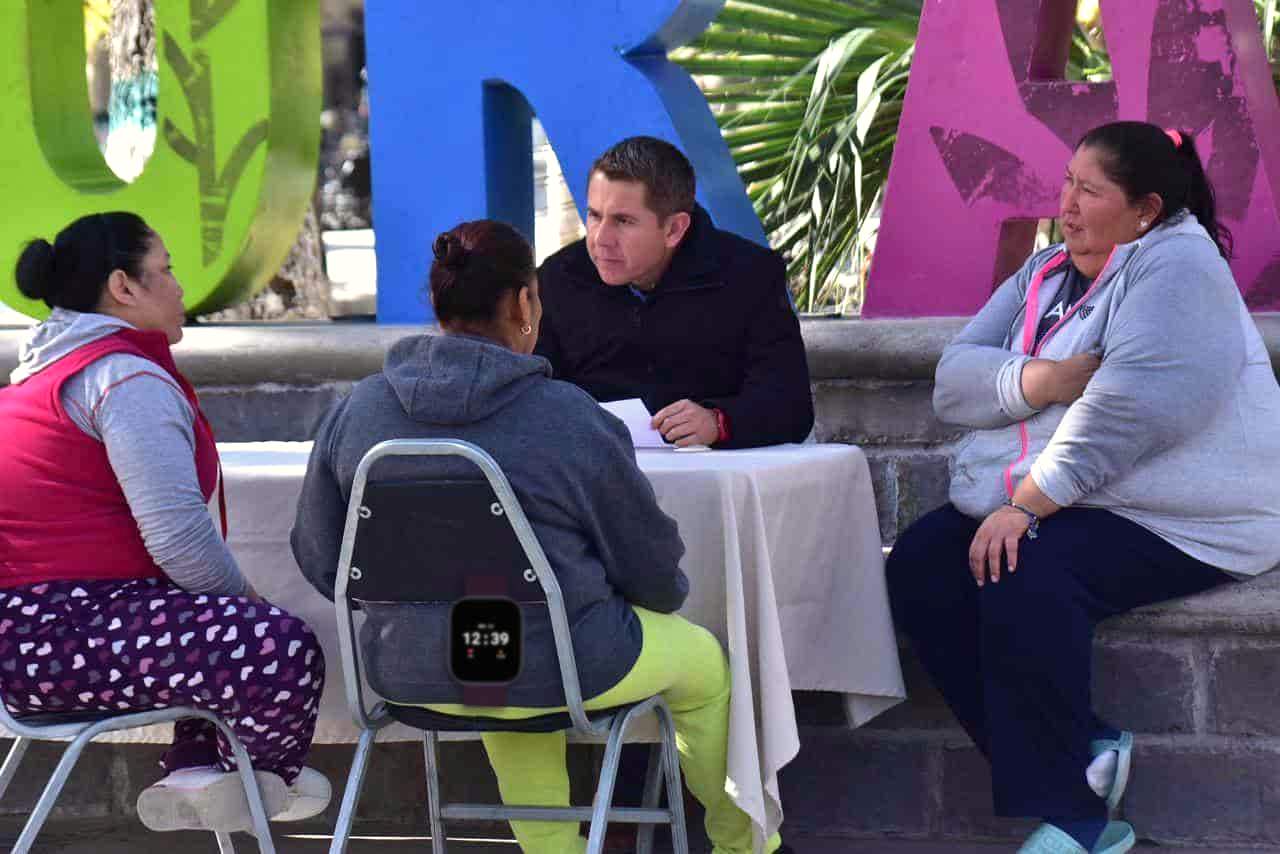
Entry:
**12:39**
